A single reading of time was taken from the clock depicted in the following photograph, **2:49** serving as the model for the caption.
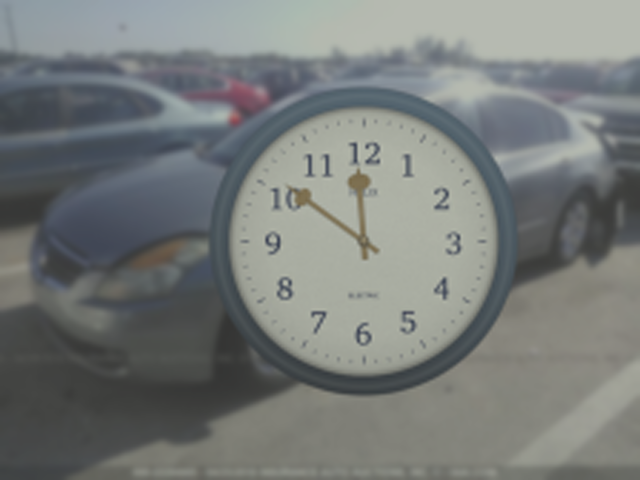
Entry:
**11:51**
